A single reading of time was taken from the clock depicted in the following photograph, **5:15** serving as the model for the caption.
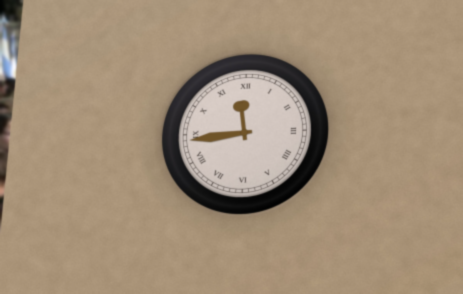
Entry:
**11:44**
